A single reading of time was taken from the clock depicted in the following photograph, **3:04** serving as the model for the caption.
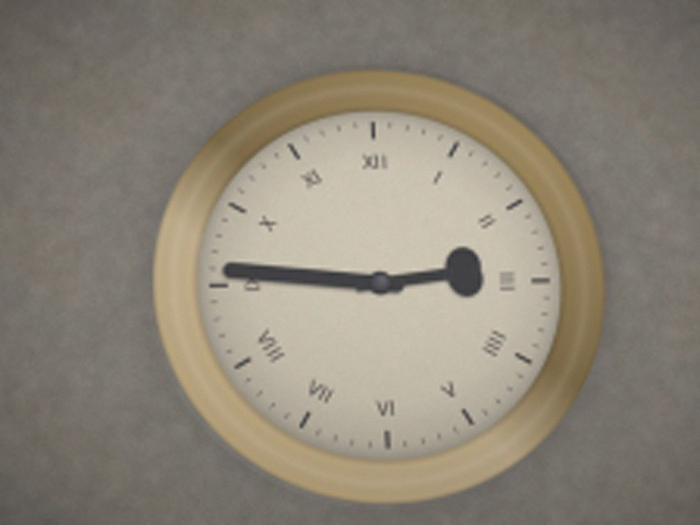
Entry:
**2:46**
